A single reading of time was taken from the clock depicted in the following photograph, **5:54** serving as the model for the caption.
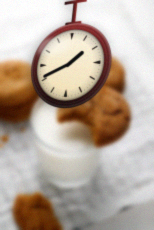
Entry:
**1:41**
